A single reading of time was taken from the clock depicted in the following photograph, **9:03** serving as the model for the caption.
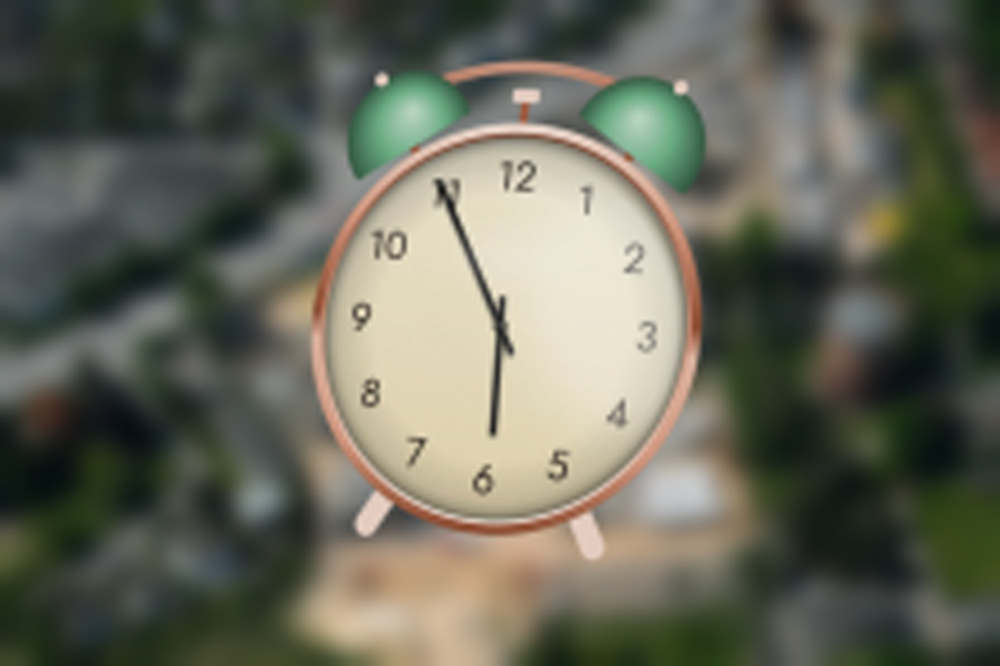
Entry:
**5:55**
